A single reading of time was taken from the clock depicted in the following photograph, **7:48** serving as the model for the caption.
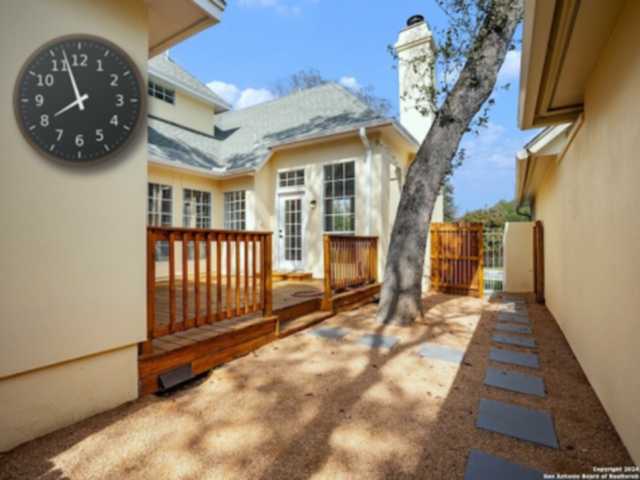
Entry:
**7:57**
